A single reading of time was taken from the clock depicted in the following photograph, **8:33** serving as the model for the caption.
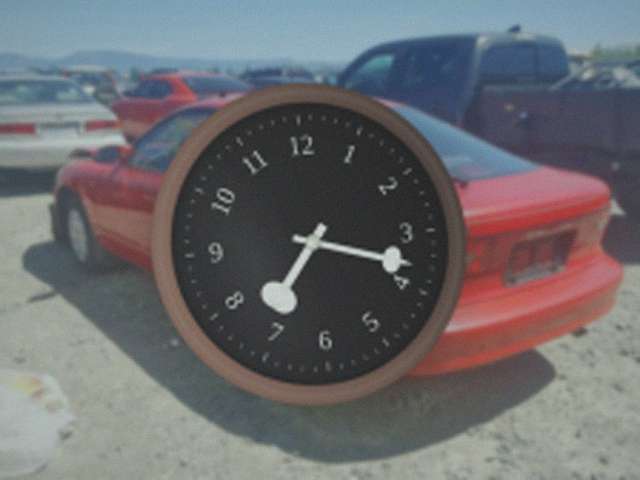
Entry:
**7:18**
